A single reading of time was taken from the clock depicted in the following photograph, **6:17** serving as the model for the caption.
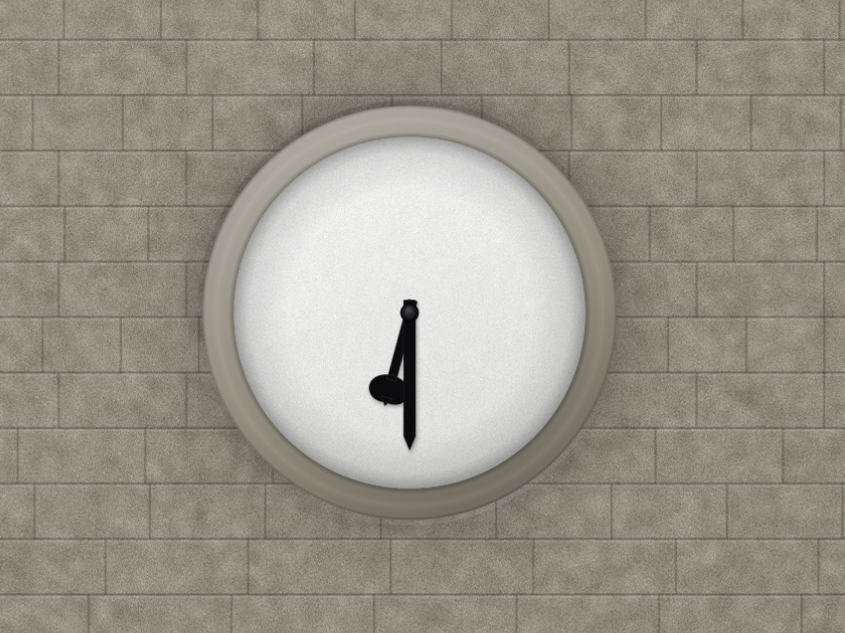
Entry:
**6:30**
